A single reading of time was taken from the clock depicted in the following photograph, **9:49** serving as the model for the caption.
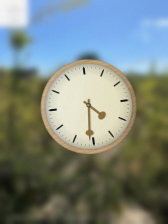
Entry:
**4:31**
